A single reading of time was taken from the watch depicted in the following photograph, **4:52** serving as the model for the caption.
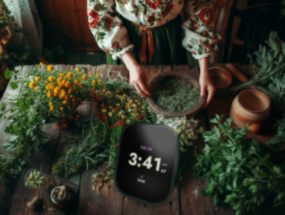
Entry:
**3:41**
